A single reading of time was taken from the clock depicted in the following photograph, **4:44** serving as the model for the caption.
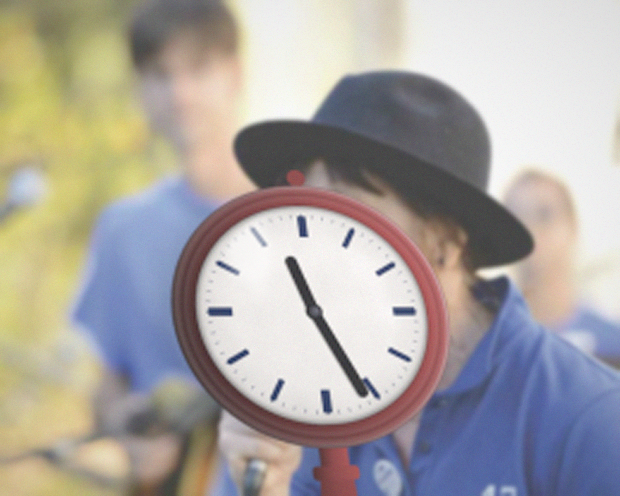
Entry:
**11:26**
